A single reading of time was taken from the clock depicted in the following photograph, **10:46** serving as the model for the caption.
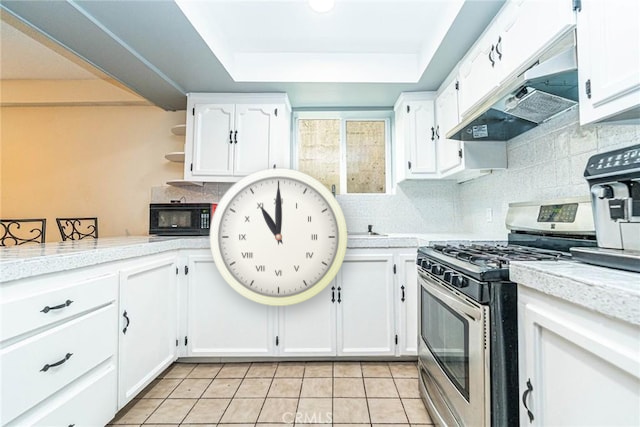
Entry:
**11:00**
